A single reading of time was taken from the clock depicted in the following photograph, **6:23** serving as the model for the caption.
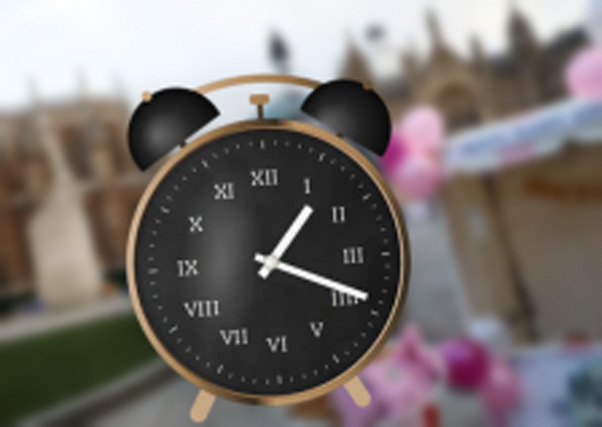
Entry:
**1:19**
